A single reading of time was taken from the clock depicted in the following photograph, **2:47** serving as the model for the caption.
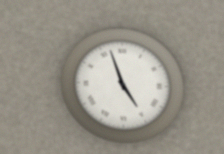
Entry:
**4:57**
